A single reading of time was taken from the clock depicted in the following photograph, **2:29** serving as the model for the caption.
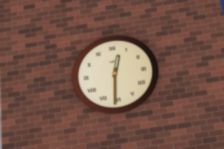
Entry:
**12:31**
